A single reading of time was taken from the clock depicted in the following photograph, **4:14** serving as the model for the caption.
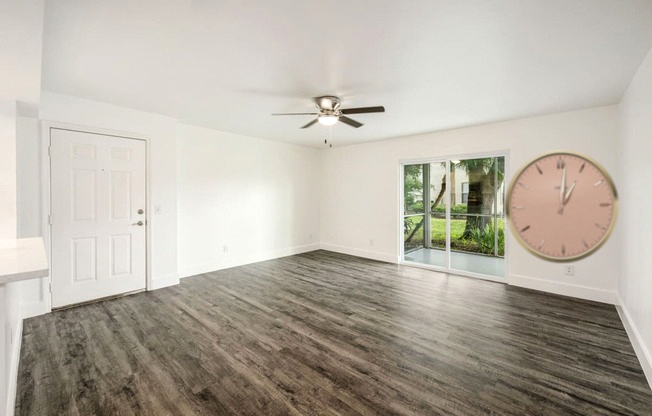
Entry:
**1:01**
